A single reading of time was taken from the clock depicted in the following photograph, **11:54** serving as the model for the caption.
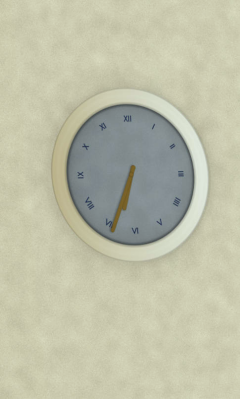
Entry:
**6:34**
